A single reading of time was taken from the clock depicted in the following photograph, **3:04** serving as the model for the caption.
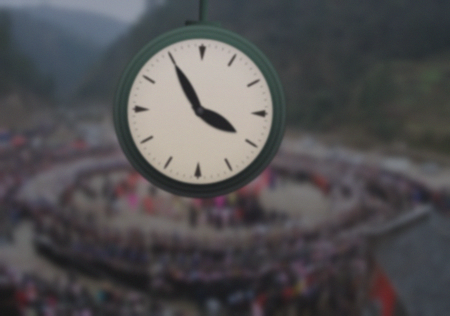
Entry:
**3:55**
